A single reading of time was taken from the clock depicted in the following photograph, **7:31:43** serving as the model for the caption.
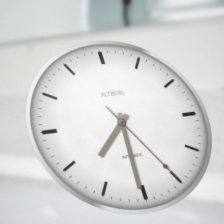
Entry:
**7:30:25**
